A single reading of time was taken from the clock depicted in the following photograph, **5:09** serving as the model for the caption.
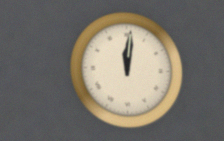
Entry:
**12:01**
